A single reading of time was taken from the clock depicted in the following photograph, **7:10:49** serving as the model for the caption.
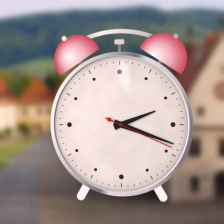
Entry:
**2:18:19**
